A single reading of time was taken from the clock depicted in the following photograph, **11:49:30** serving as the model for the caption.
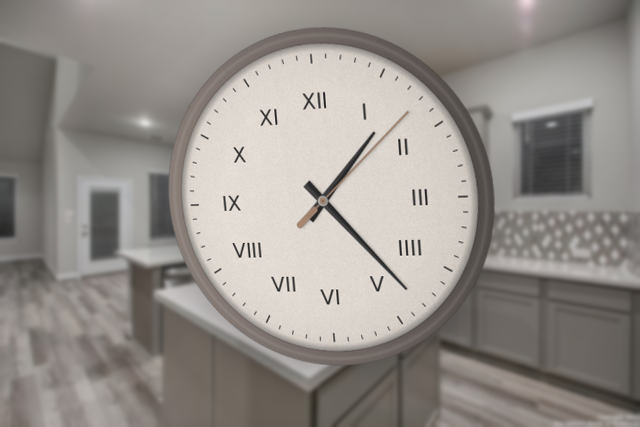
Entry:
**1:23:08**
